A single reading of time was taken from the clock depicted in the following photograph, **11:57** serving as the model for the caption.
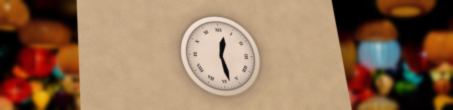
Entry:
**12:28**
